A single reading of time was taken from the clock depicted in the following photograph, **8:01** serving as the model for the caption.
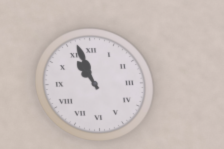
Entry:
**10:57**
